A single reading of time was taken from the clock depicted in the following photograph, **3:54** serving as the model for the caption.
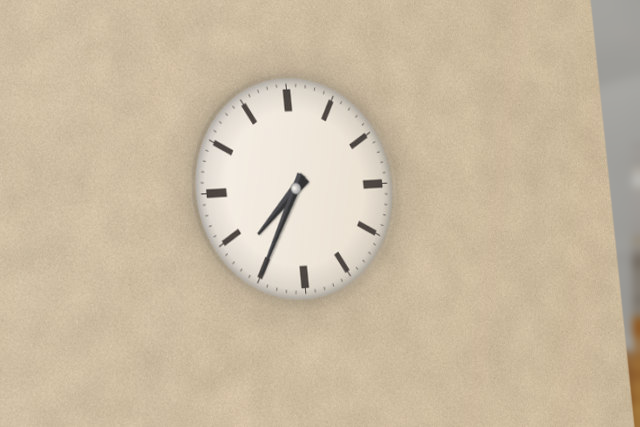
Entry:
**7:35**
